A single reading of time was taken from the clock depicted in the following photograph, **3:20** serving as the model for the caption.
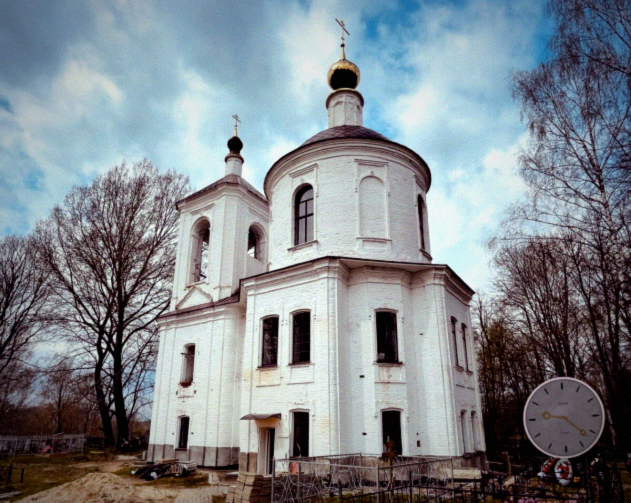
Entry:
**9:22**
